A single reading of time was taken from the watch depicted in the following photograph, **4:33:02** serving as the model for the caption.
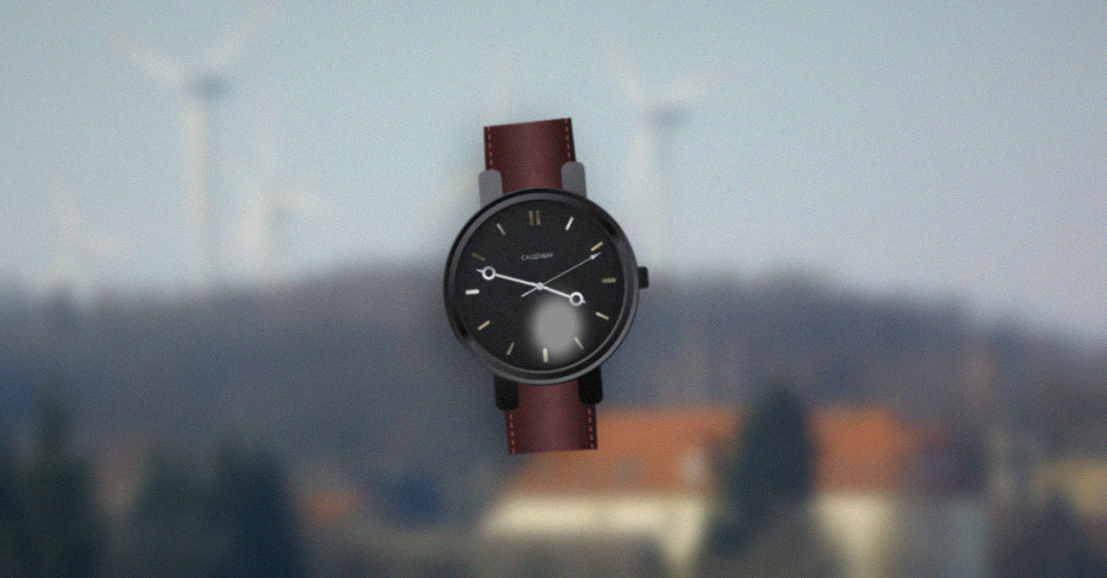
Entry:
**3:48:11**
